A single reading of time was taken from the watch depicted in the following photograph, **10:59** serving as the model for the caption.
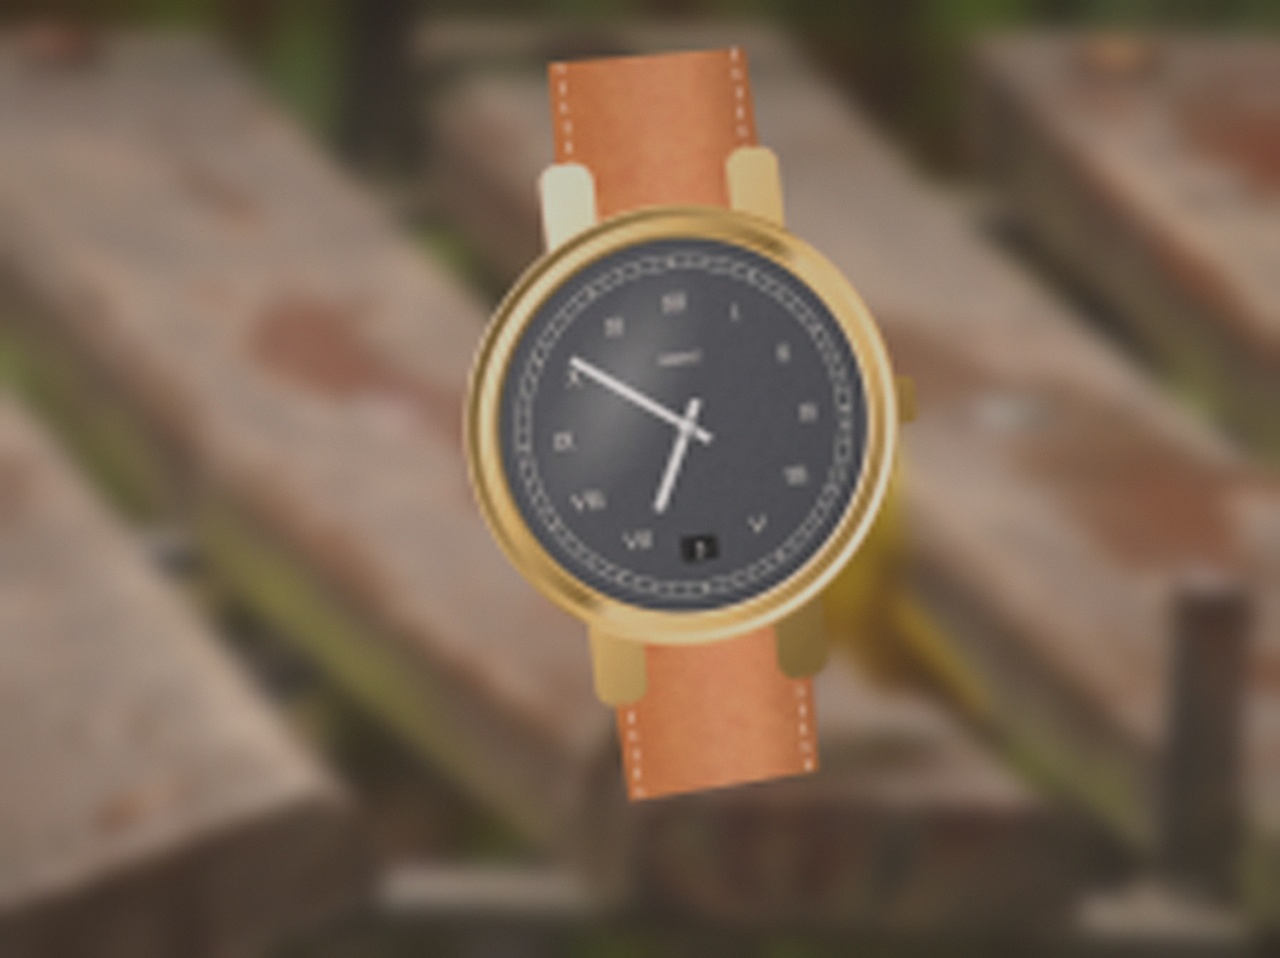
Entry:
**6:51**
